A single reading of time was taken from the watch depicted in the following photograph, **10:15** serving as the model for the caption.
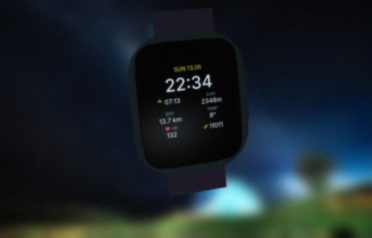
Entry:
**22:34**
